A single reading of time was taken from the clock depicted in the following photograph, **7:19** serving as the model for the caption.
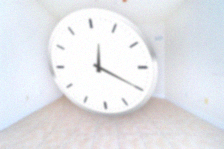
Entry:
**12:20**
